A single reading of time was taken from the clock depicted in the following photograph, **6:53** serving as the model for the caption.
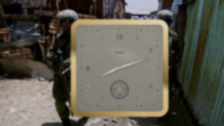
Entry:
**8:12**
